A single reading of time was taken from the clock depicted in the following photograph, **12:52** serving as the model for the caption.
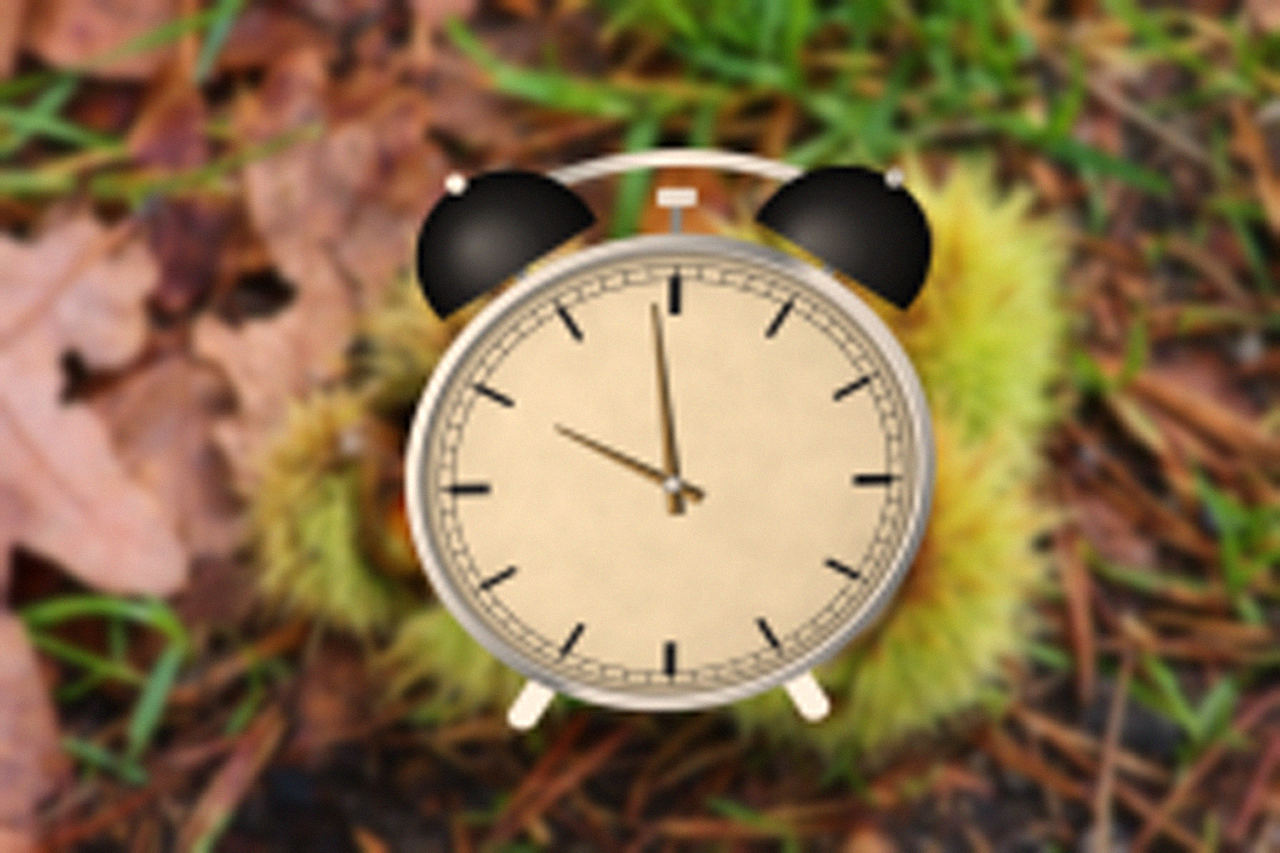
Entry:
**9:59**
